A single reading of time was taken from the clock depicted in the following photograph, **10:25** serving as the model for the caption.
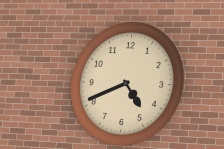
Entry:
**4:41**
